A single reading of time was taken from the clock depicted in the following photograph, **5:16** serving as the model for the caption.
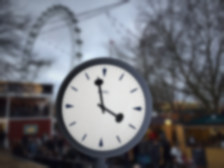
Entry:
**3:58**
